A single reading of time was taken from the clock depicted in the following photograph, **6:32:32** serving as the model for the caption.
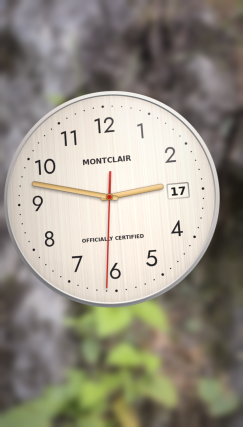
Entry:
**2:47:31**
